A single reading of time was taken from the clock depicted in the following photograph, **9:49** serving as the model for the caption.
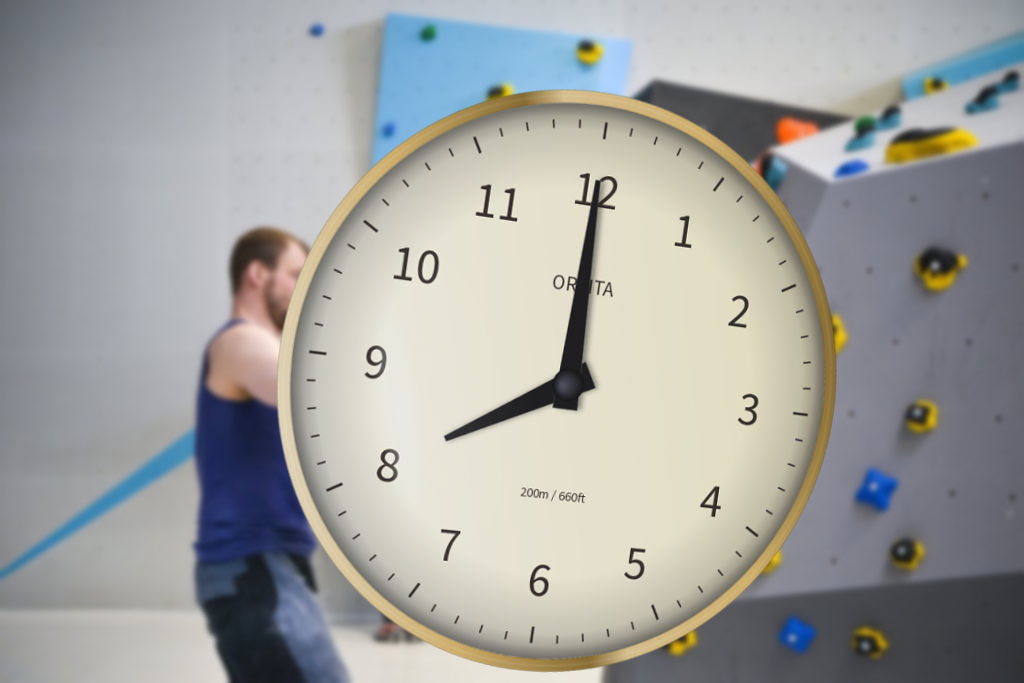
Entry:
**8:00**
